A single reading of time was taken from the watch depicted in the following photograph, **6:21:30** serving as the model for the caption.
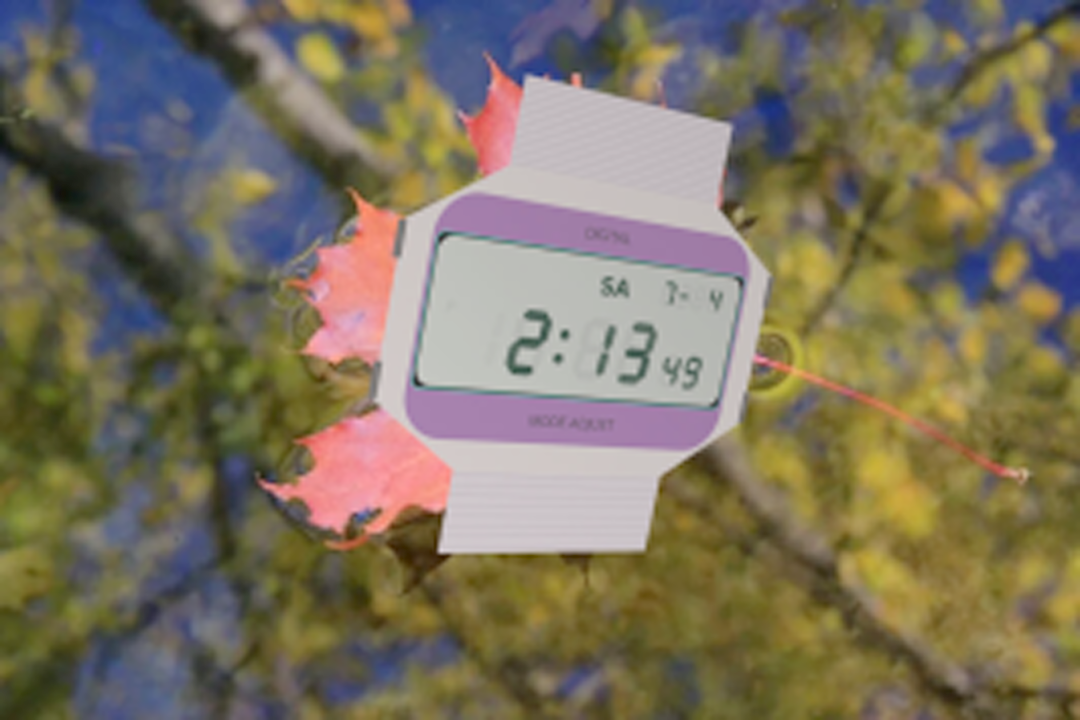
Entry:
**2:13:49**
